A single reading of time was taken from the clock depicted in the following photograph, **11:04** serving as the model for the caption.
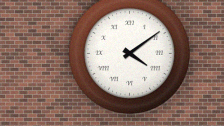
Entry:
**4:09**
